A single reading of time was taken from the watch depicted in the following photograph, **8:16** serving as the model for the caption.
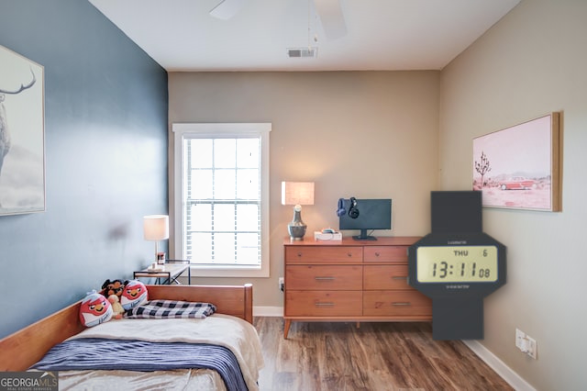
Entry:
**13:11**
